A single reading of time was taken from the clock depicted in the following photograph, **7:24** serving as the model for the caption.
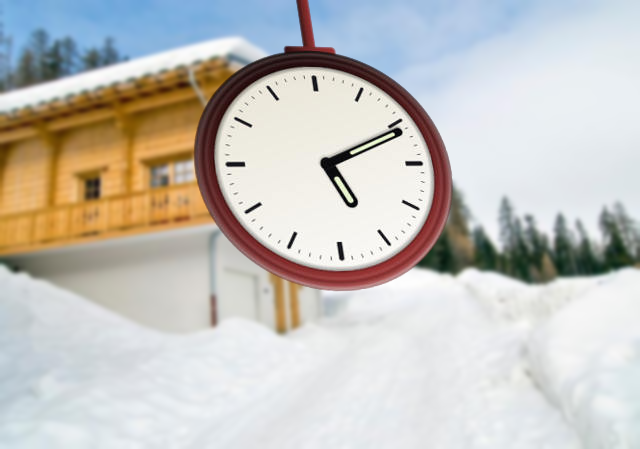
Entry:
**5:11**
